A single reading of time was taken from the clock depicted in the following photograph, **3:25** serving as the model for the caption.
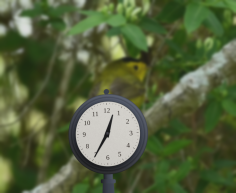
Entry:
**12:35**
